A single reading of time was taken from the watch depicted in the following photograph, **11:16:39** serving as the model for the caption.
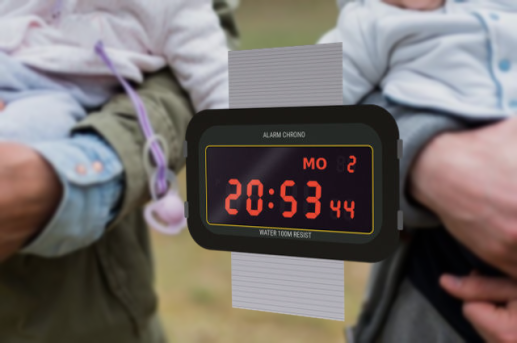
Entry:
**20:53:44**
